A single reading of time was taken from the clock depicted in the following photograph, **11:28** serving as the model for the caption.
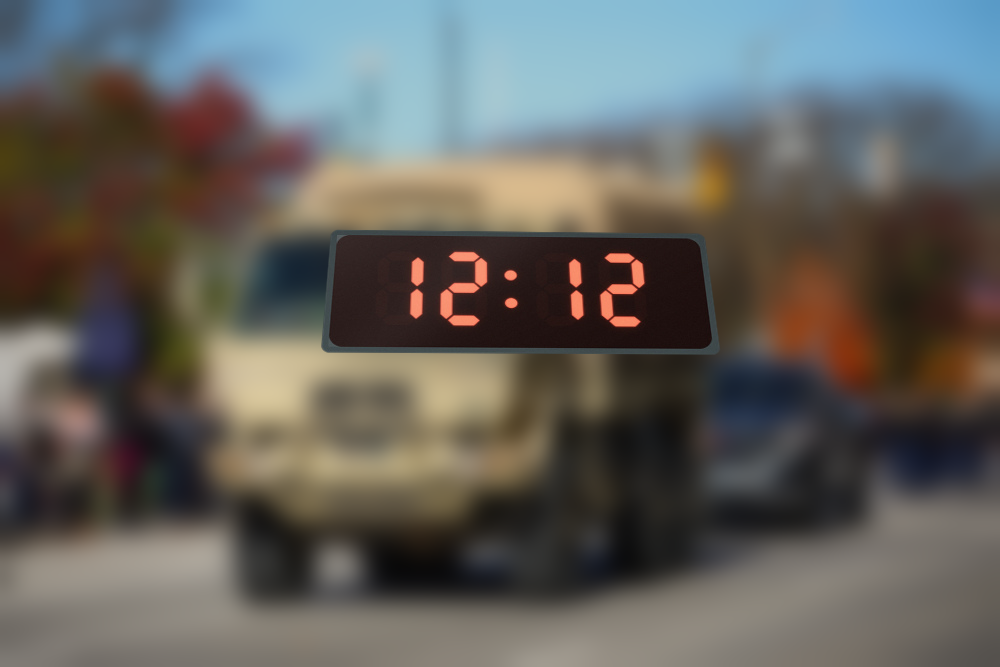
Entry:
**12:12**
